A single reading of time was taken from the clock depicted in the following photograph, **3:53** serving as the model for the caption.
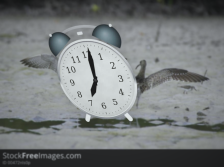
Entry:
**7:01**
